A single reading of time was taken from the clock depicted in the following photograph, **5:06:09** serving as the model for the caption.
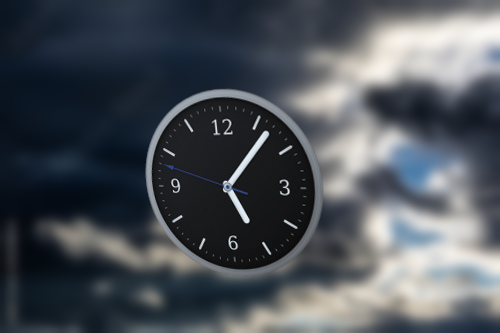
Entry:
**5:06:48**
